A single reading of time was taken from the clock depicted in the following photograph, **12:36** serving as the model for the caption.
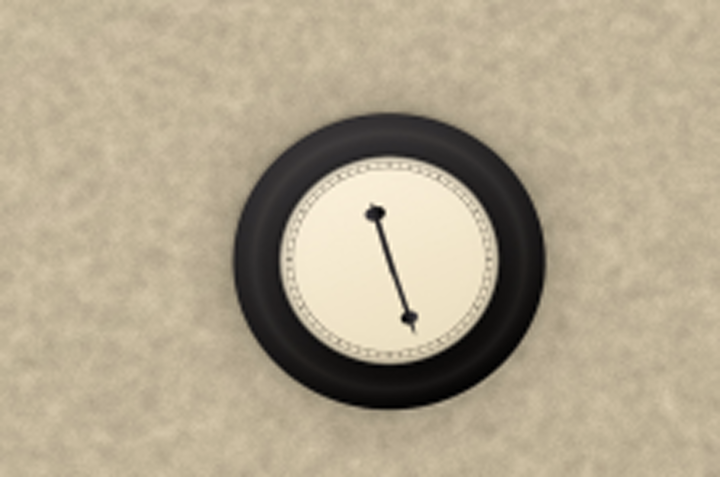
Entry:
**11:27**
